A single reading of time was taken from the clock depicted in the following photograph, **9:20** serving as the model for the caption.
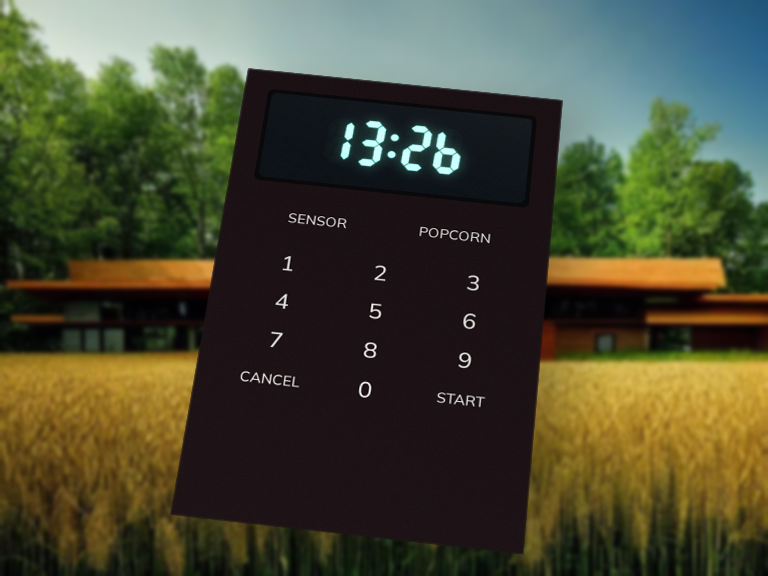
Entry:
**13:26**
